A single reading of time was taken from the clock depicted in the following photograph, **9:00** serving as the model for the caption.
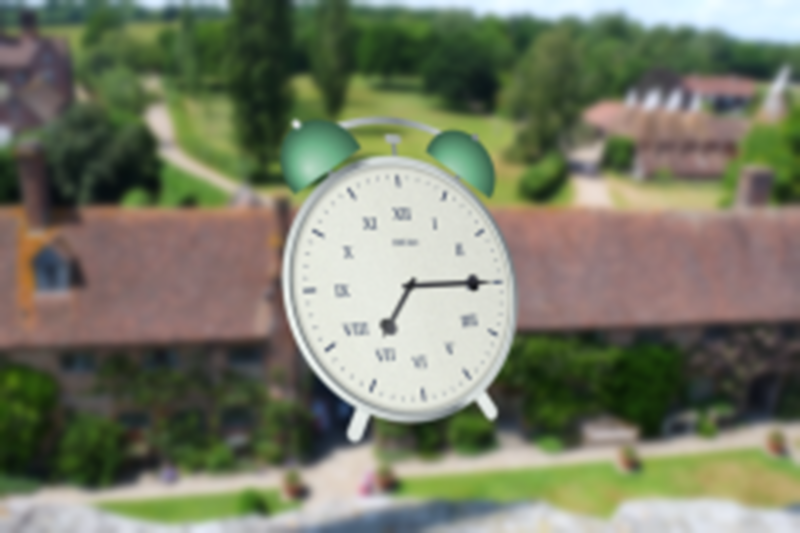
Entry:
**7:15**
